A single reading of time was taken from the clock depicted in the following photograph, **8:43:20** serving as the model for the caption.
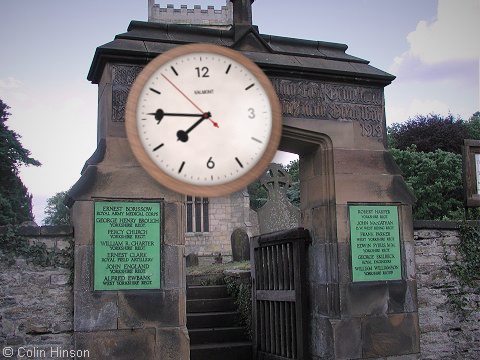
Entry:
**7:45:53**
